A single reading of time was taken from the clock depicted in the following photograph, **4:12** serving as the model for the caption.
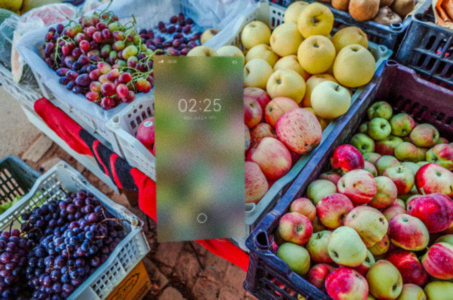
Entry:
**2:25**
